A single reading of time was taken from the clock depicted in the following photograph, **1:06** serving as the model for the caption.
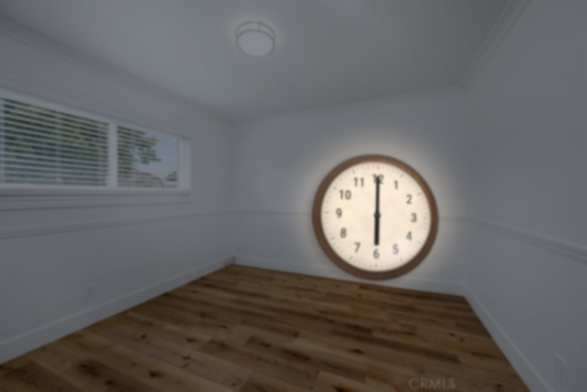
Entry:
**6:00**
